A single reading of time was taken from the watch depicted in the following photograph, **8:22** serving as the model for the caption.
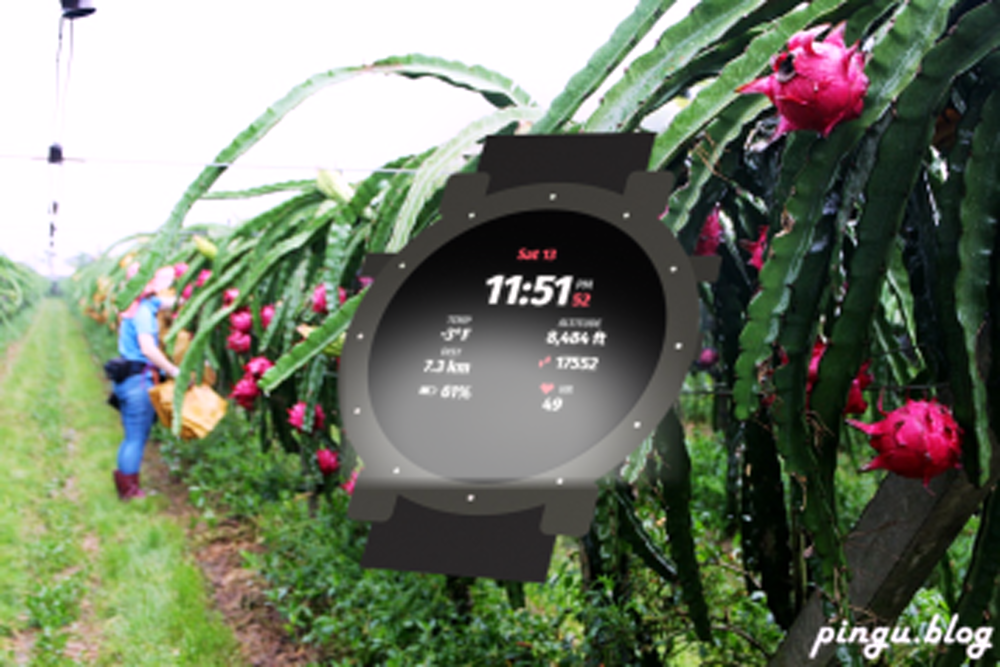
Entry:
**11:51**
